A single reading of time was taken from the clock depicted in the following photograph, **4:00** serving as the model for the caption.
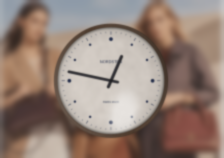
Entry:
**12:47**
